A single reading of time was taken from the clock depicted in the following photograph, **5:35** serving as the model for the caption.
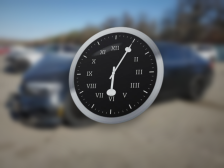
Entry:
**6:05**
